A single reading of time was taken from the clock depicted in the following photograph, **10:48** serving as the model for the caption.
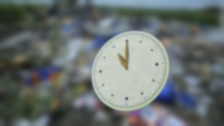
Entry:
**11:00**
